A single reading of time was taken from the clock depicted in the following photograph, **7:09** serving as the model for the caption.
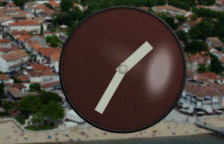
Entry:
**1:35**
